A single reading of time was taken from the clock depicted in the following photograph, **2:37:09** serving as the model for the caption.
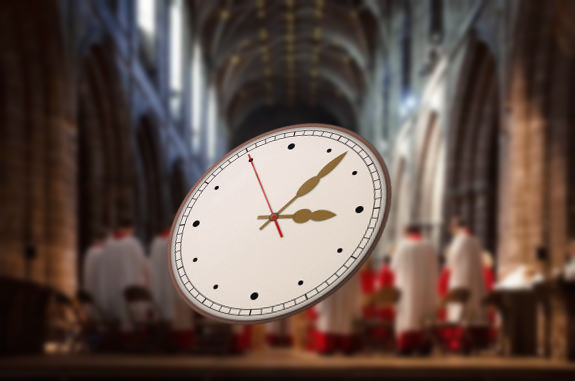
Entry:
**3:06:55**
